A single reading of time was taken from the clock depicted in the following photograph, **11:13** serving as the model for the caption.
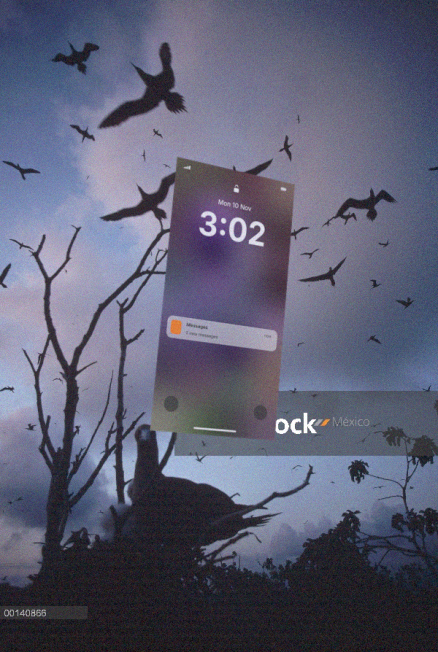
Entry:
**3:02**
